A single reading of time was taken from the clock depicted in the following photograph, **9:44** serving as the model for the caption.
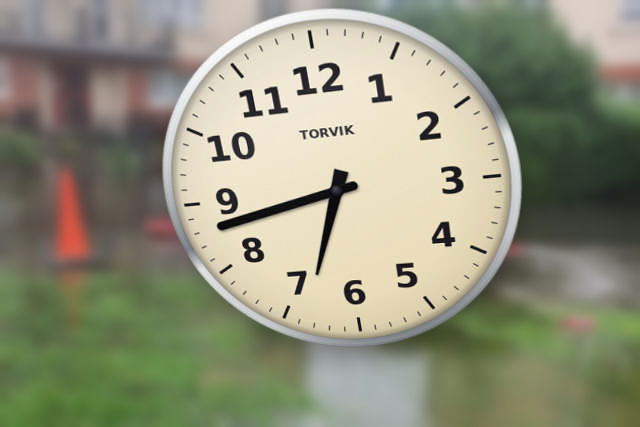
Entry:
**6:43**
